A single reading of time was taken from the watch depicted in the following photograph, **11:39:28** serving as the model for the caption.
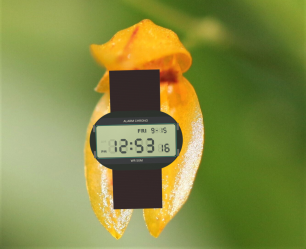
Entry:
**12:53:16**
